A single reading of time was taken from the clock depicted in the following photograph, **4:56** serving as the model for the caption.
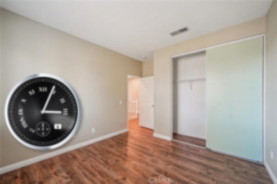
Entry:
**3:04**
